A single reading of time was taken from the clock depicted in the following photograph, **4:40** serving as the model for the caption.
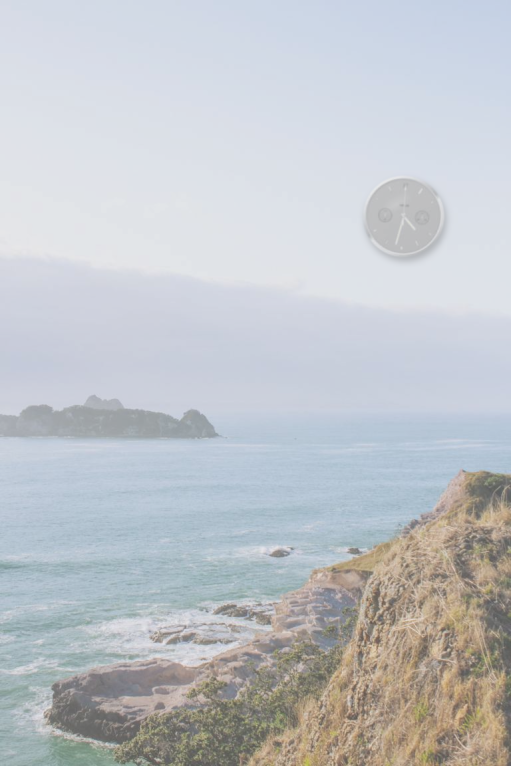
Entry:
**4:32**
